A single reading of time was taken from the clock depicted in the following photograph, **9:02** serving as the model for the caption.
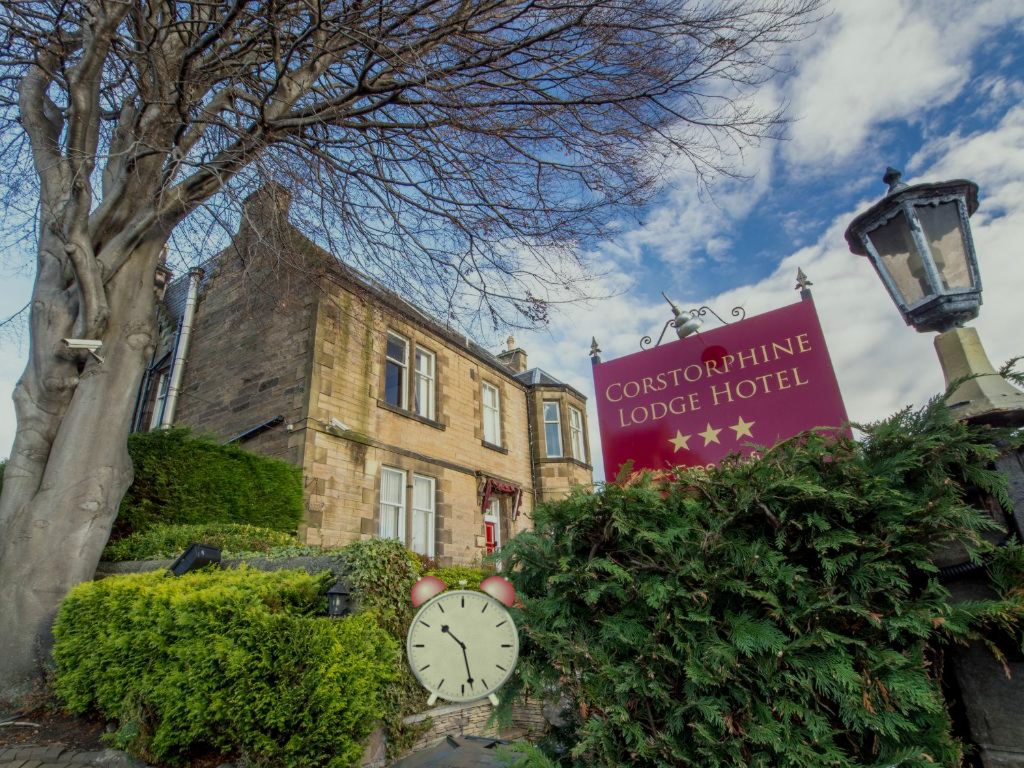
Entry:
**10:28**
